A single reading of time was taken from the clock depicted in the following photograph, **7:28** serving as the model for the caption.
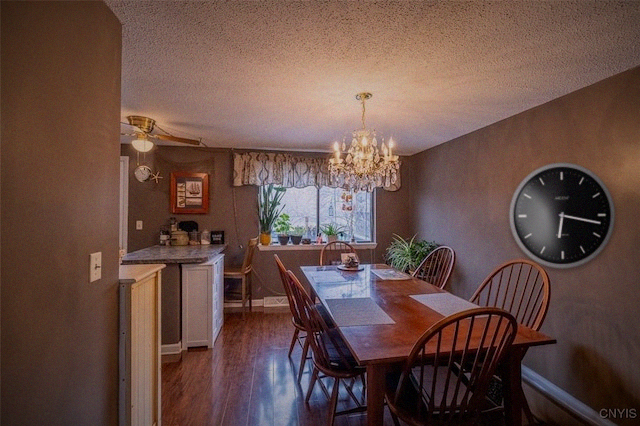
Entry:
**6:17**
